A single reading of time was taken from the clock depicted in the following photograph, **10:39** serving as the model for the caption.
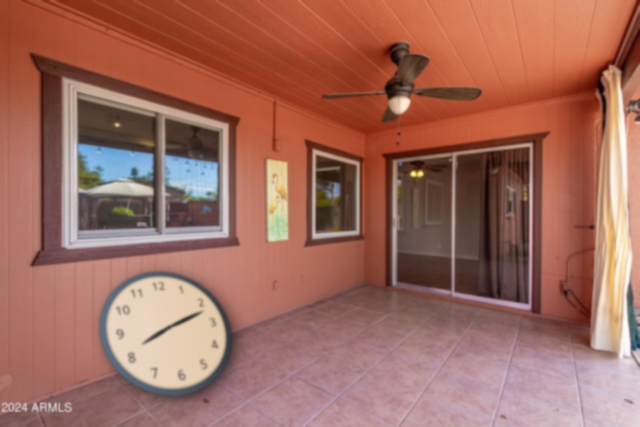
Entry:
**8:12**
